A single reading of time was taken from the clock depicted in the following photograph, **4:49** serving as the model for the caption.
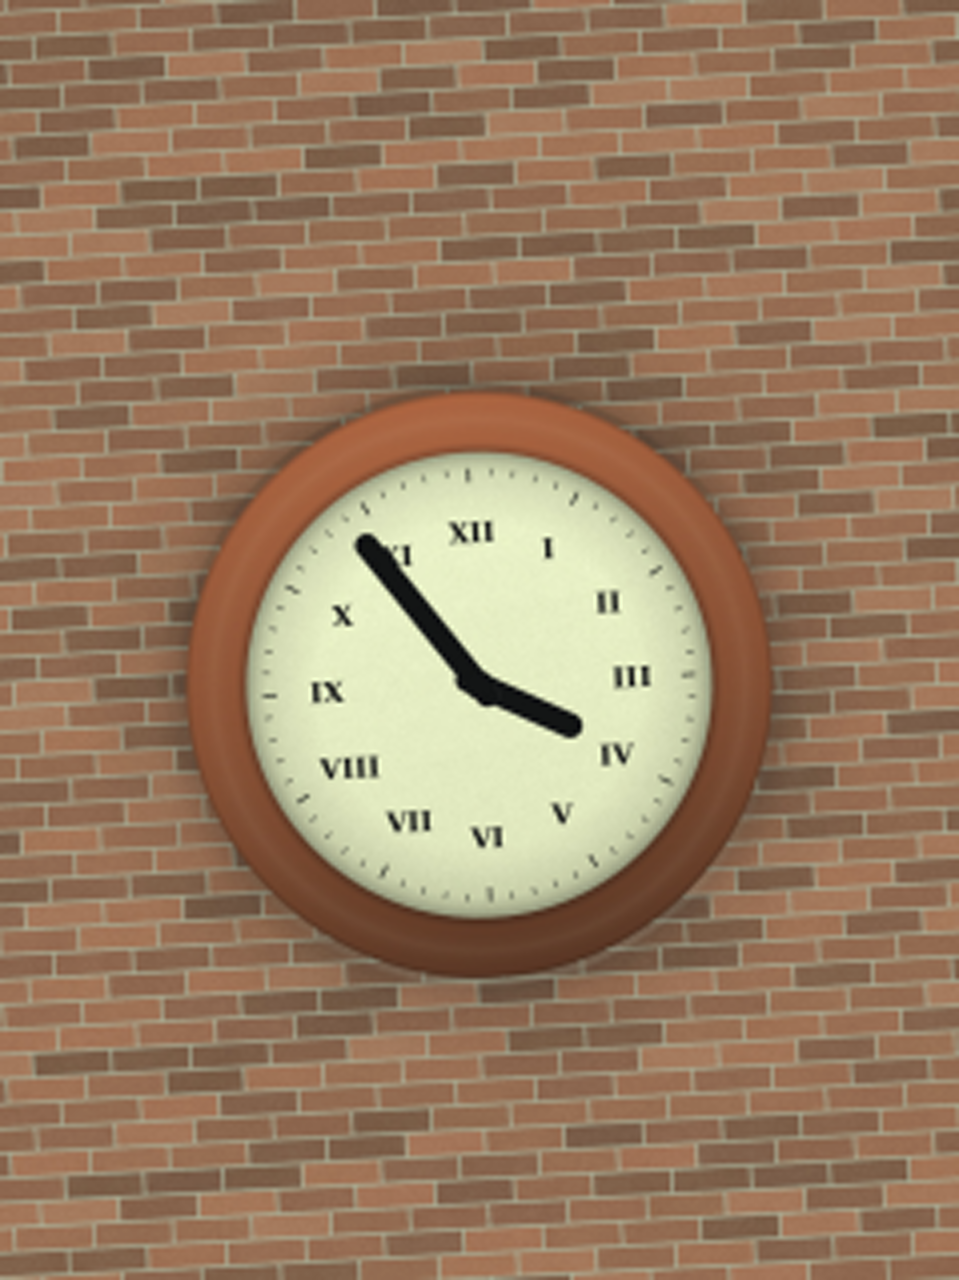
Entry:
**3:54**
